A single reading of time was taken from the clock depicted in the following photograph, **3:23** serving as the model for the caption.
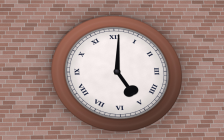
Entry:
**5:01**
